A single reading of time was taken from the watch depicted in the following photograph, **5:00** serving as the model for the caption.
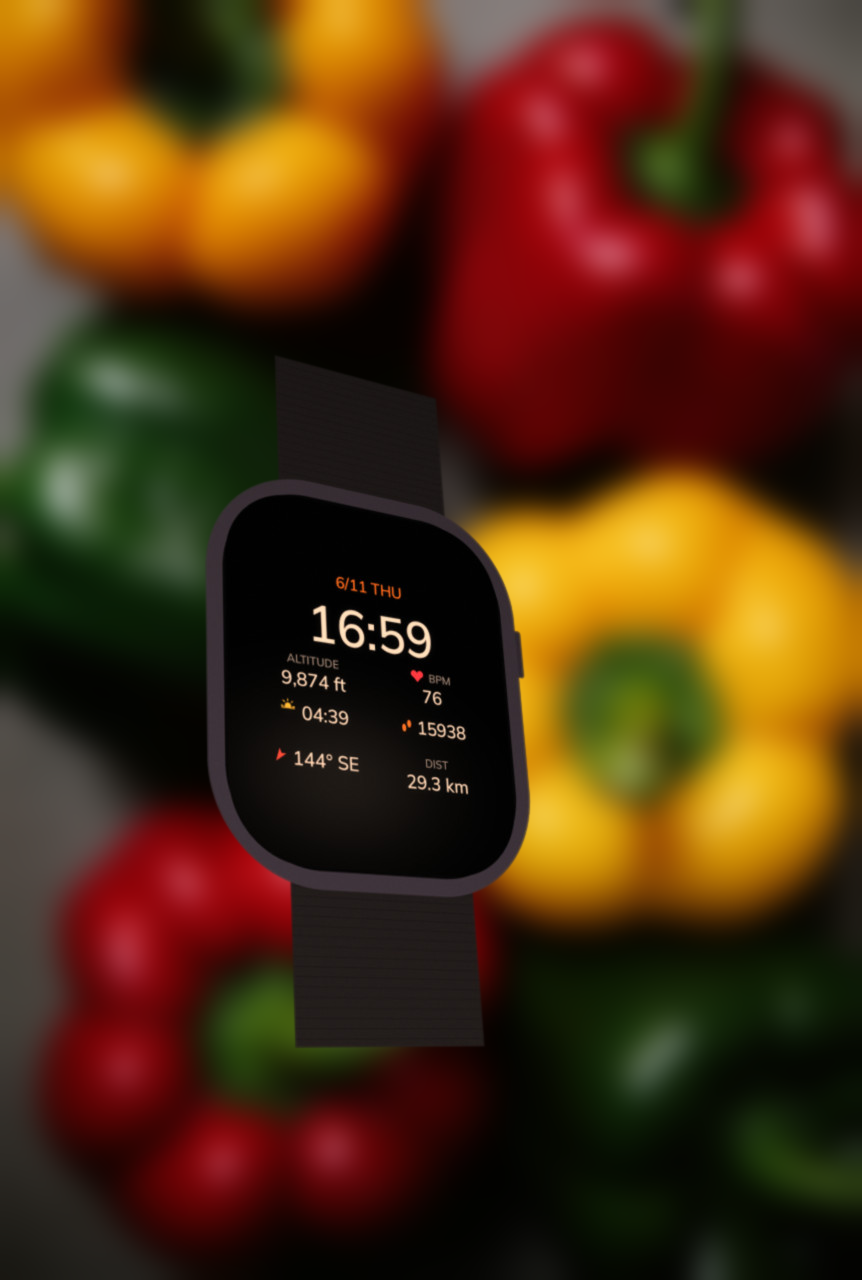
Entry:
**16:59**
